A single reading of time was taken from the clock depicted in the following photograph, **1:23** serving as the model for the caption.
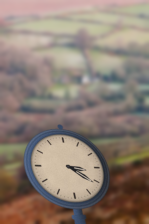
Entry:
**3:21**
